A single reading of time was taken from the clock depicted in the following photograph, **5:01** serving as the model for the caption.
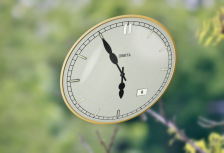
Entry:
**5:55**
